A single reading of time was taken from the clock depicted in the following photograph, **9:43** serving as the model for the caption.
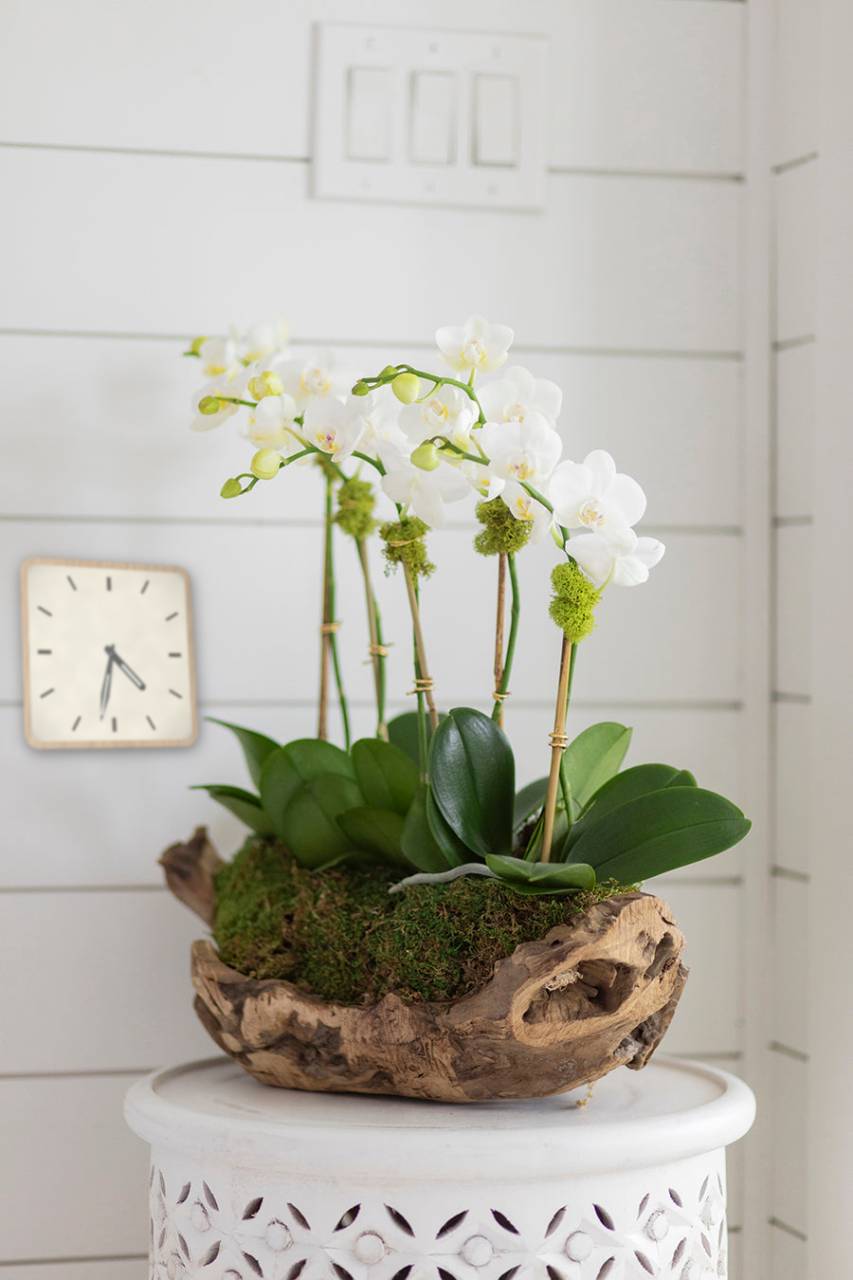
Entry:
**4:32**
